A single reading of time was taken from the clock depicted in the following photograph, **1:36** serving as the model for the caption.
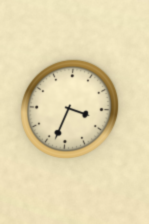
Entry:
**3:33**
